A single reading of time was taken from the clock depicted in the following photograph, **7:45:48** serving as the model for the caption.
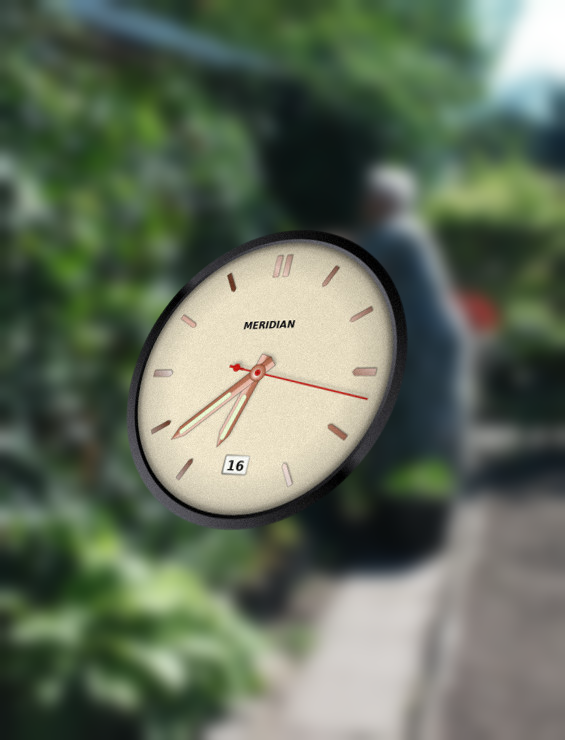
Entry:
**6:38:17**
